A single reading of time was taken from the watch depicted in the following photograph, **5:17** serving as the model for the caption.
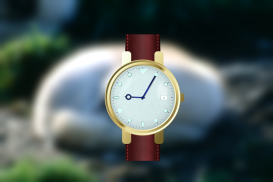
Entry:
**9:05**
